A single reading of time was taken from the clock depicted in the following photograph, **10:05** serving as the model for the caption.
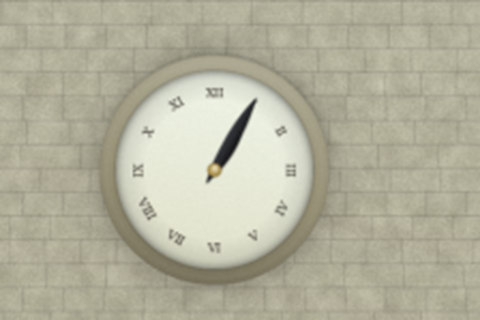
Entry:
**1:05**
